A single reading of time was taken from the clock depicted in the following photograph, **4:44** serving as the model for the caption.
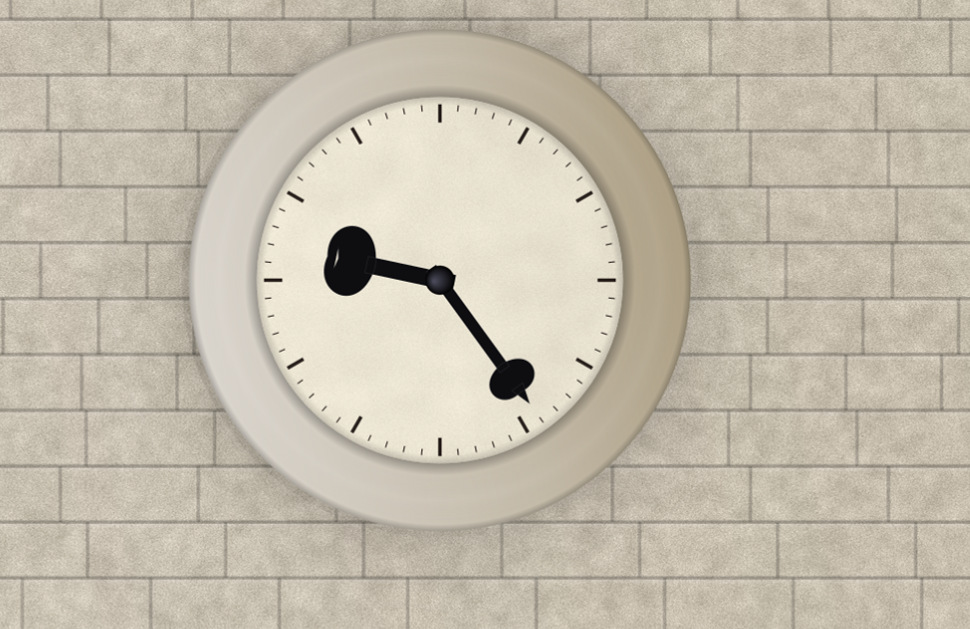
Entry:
**9:24**
